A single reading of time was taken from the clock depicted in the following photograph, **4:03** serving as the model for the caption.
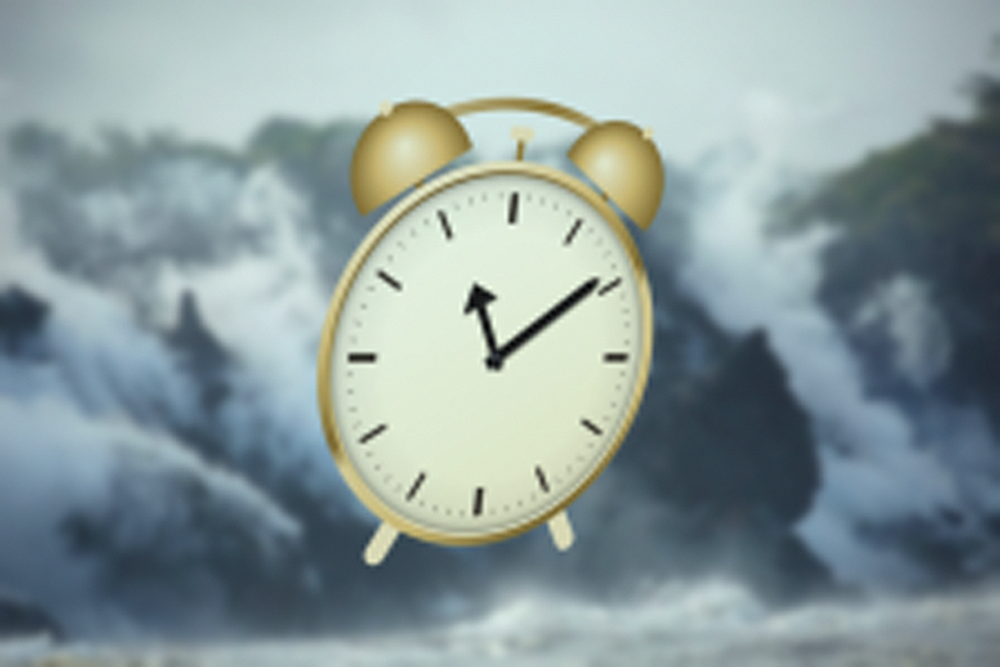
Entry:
**11:09**
